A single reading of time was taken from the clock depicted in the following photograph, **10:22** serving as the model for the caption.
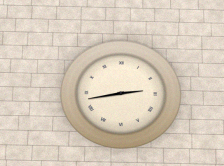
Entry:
**2:43**
